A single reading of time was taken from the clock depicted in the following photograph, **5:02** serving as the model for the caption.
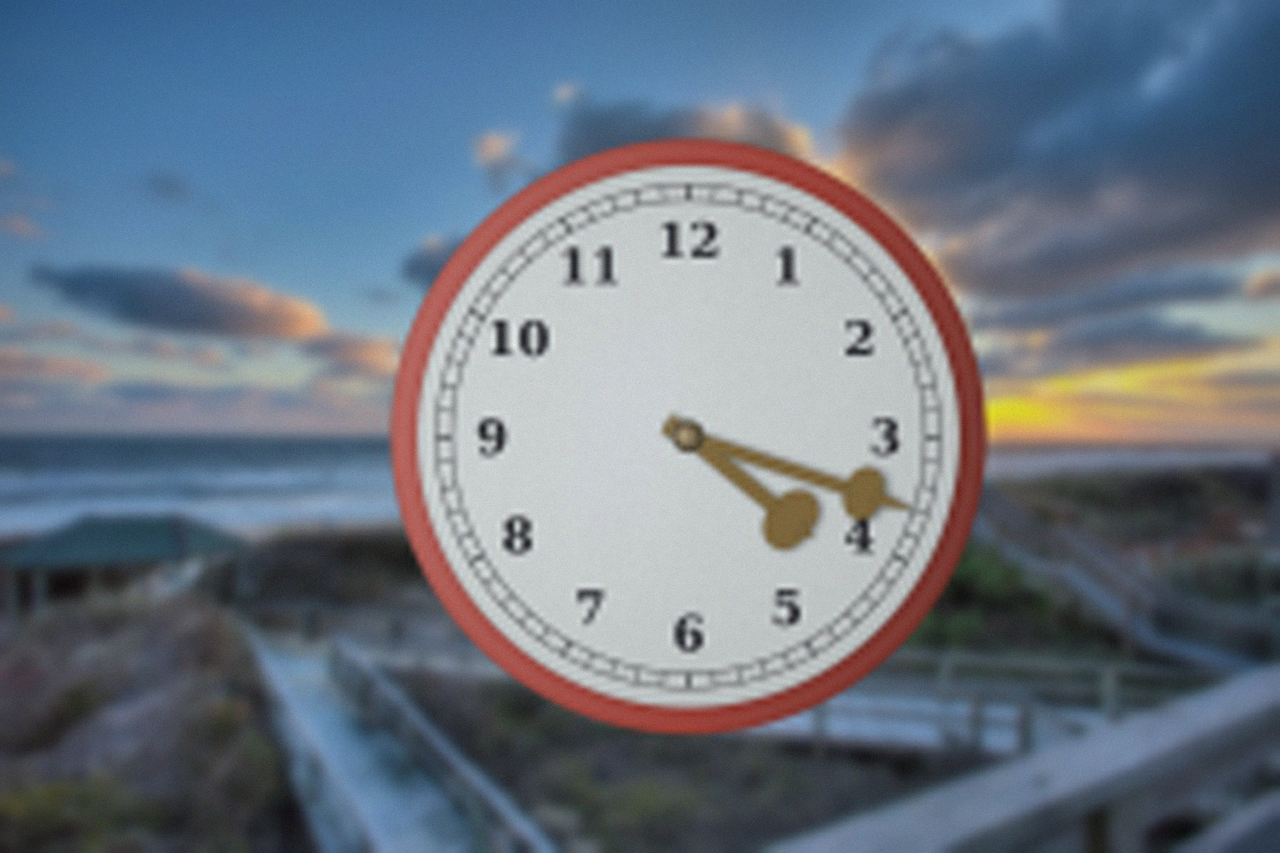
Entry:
**4:18**
